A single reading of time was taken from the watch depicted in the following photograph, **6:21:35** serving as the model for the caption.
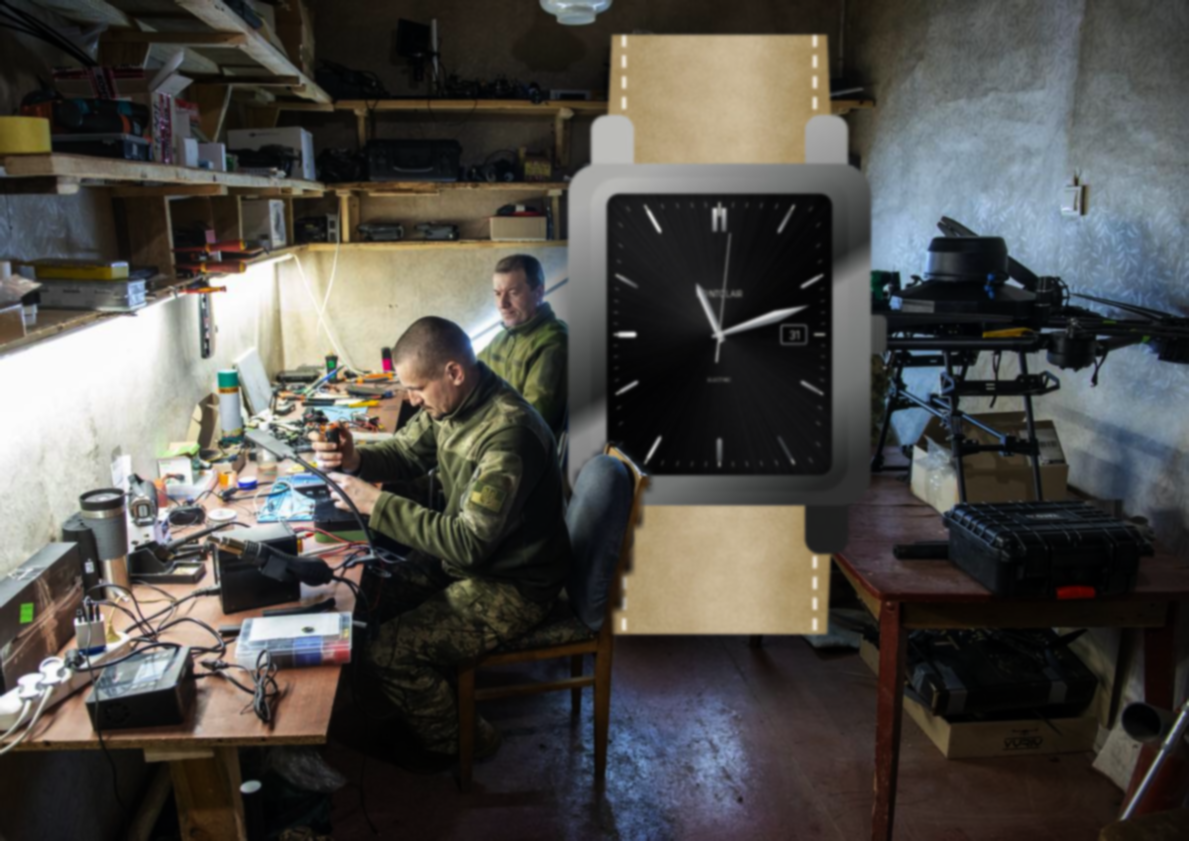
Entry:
**11:12:01**
